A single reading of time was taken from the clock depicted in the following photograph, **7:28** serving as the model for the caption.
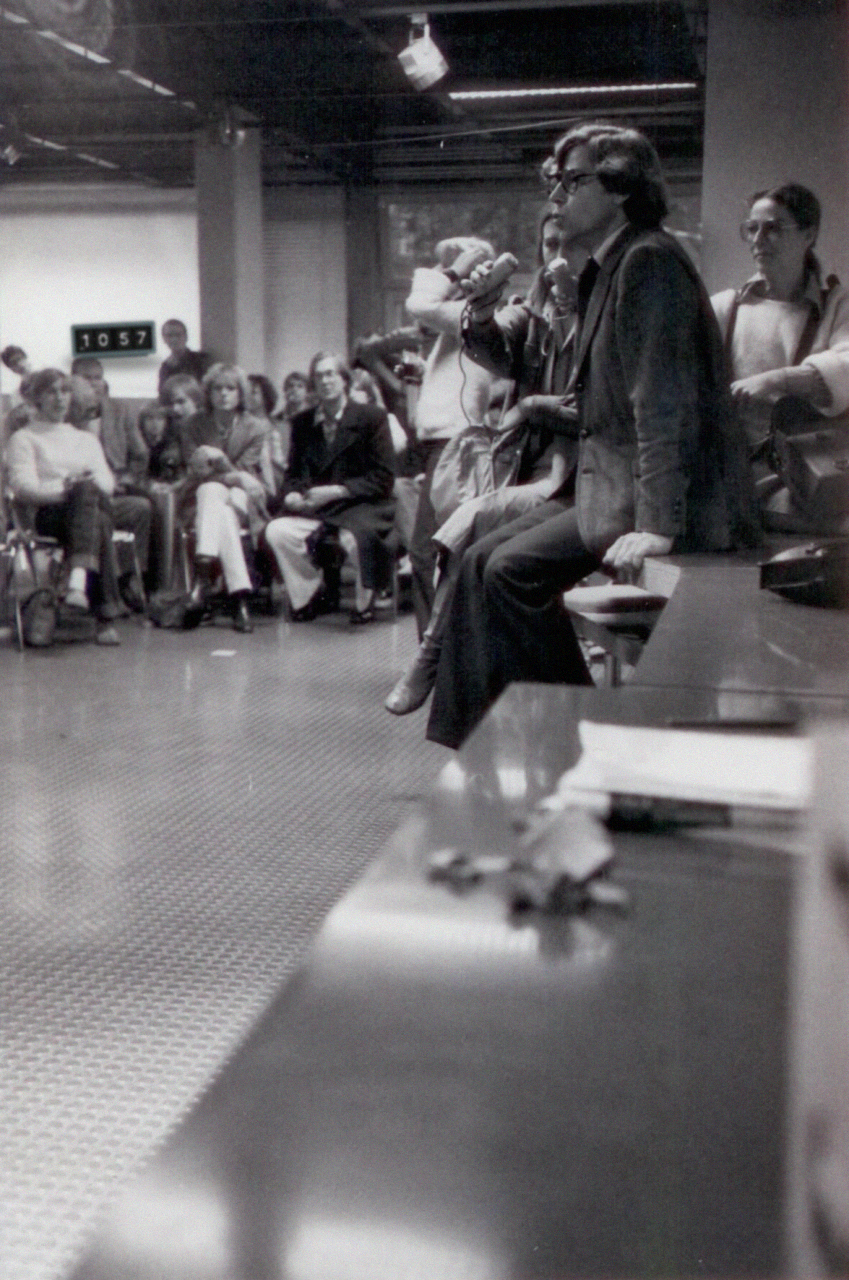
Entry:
**10:57**
